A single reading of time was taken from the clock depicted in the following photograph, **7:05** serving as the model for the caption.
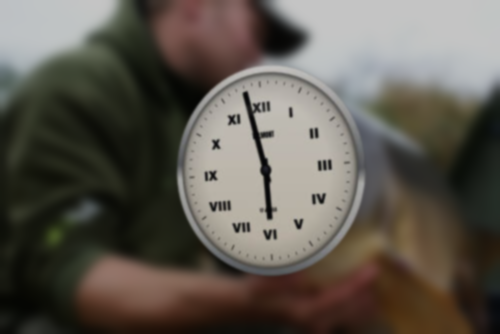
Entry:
**5:58**
